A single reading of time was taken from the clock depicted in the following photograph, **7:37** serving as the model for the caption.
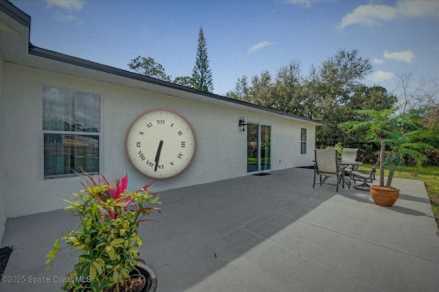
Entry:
**6:32**
